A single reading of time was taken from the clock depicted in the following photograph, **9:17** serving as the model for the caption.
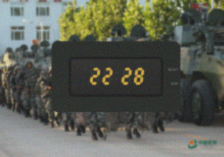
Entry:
**22:28**
